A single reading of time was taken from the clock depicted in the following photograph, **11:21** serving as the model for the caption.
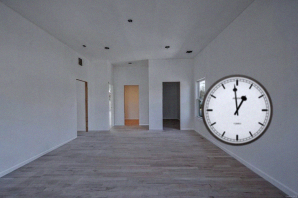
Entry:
**12:59**
